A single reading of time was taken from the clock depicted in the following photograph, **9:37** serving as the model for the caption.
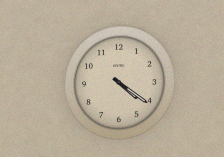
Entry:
**4:21**
